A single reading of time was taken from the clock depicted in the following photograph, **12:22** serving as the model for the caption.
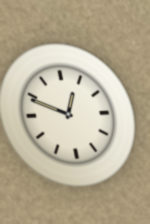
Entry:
**12:49**
